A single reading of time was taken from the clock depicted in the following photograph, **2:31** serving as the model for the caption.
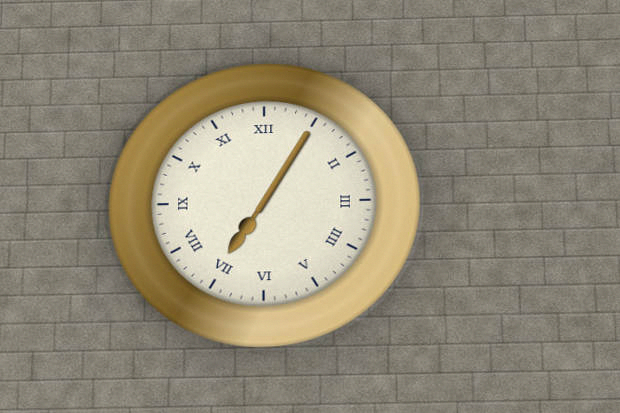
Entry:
**7:05**
